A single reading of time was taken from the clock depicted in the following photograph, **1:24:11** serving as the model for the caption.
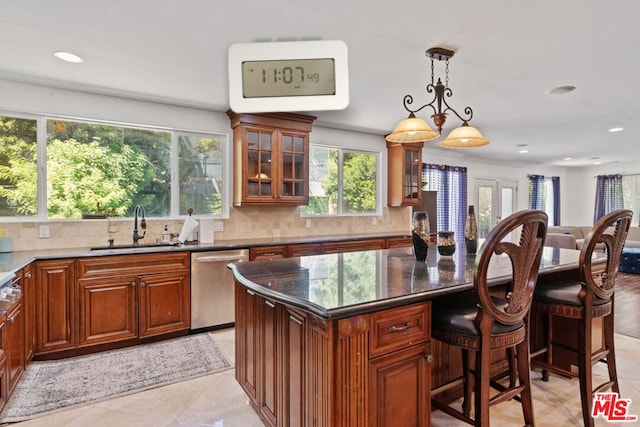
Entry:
**11:07:49**
